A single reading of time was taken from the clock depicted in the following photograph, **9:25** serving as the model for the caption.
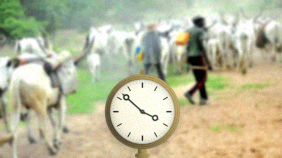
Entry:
**3:52**
